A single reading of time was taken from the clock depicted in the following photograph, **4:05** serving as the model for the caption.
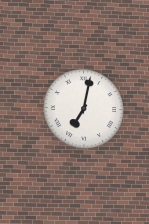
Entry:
**7:02**
